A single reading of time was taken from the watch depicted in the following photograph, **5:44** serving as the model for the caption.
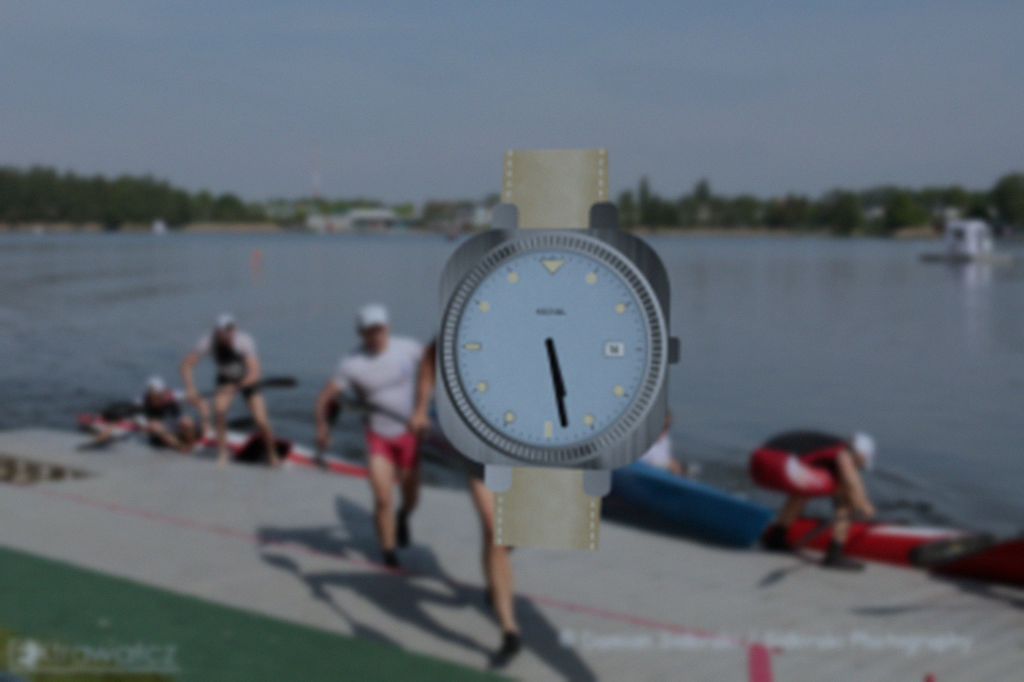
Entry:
**5:28**
